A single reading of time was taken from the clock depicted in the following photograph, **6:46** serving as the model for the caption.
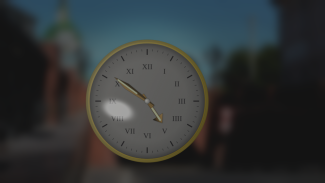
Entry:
**4:51**
